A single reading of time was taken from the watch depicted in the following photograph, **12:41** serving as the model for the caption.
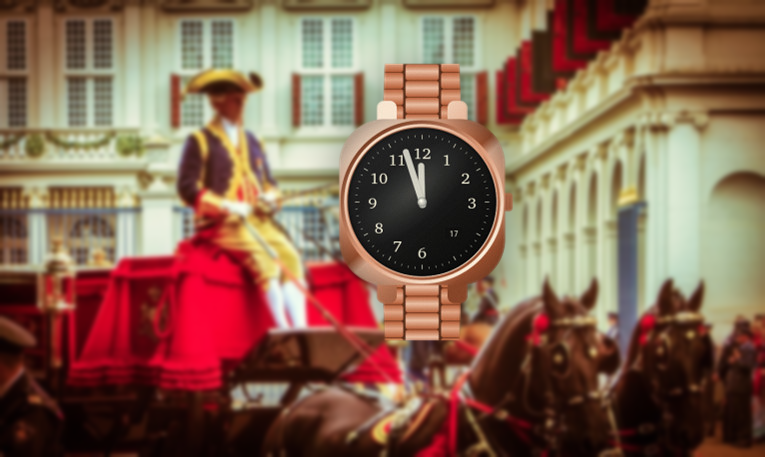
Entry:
**11:57**
